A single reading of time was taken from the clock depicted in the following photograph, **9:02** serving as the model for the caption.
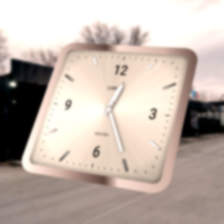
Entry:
**12:25**
